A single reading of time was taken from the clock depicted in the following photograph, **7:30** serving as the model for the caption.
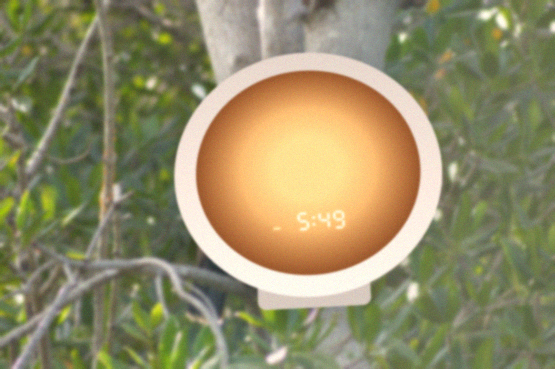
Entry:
**5:49**
